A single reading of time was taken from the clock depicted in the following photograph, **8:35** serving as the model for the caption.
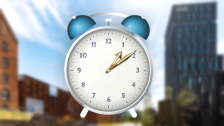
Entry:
**1:09**
